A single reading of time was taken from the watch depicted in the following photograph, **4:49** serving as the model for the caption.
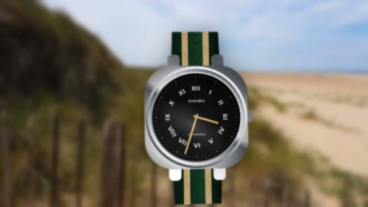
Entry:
**3:33**
